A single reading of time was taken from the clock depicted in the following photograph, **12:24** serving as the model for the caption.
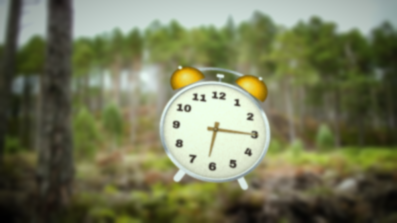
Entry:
**6:15**
